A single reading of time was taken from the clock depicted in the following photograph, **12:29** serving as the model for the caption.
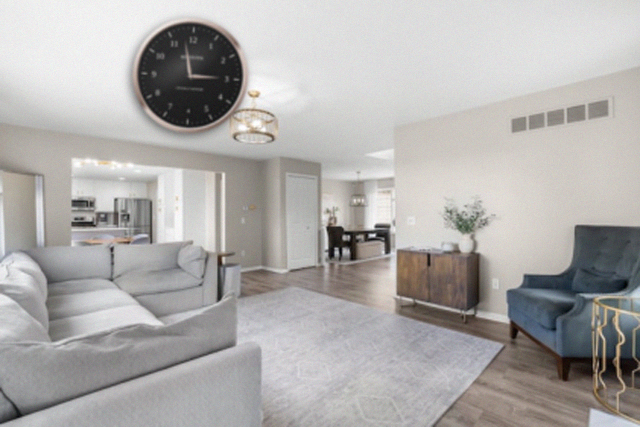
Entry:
**2:58**
